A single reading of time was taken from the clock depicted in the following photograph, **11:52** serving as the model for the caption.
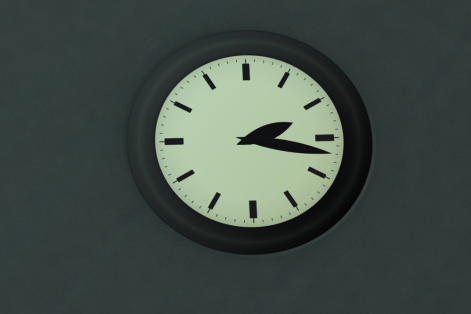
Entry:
**2:17**
